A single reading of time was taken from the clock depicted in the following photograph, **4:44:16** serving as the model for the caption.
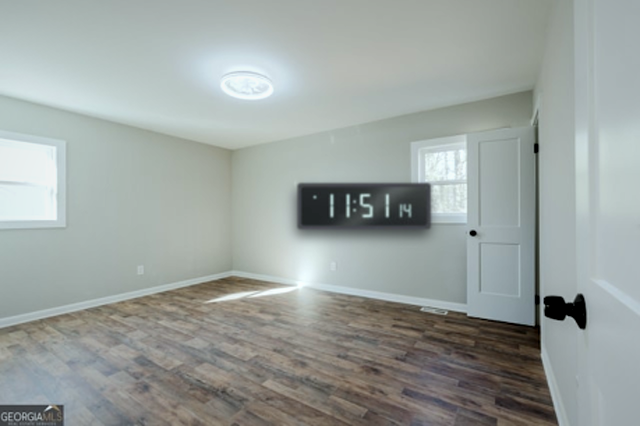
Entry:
**11:51:14**
